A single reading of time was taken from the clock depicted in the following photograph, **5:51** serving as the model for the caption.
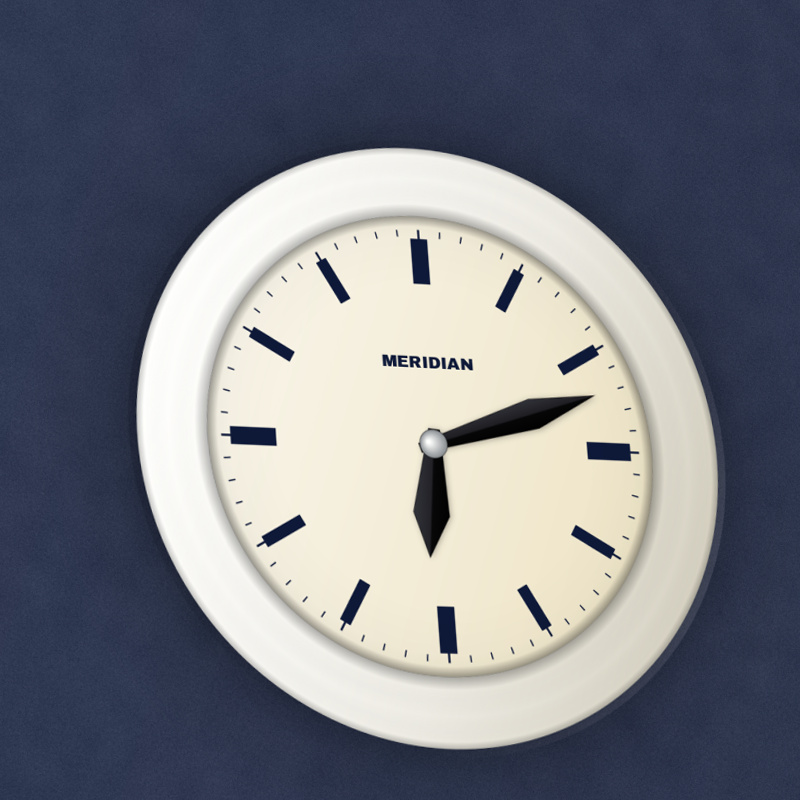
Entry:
**6:12**
